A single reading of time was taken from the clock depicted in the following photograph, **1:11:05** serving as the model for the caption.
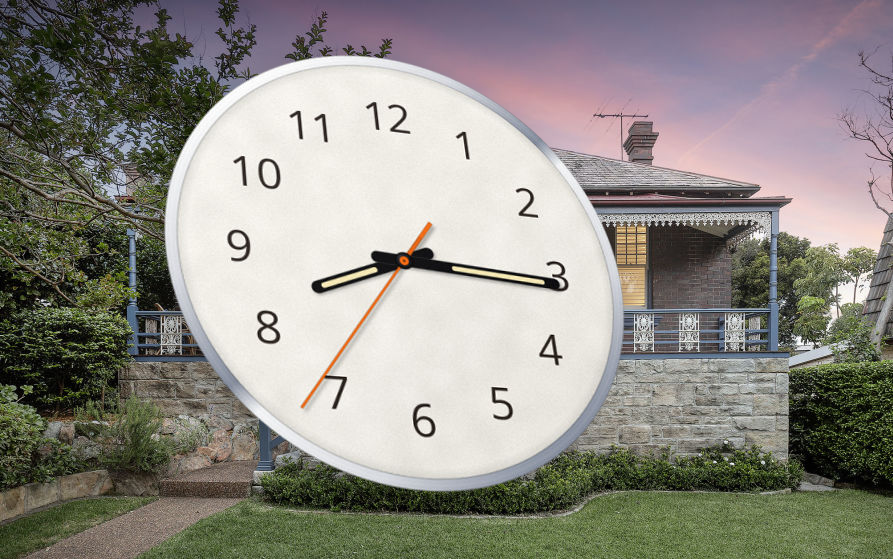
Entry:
**8:15:36**
